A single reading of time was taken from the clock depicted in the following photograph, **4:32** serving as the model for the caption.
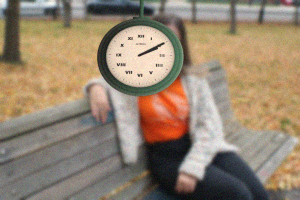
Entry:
**2:10**
